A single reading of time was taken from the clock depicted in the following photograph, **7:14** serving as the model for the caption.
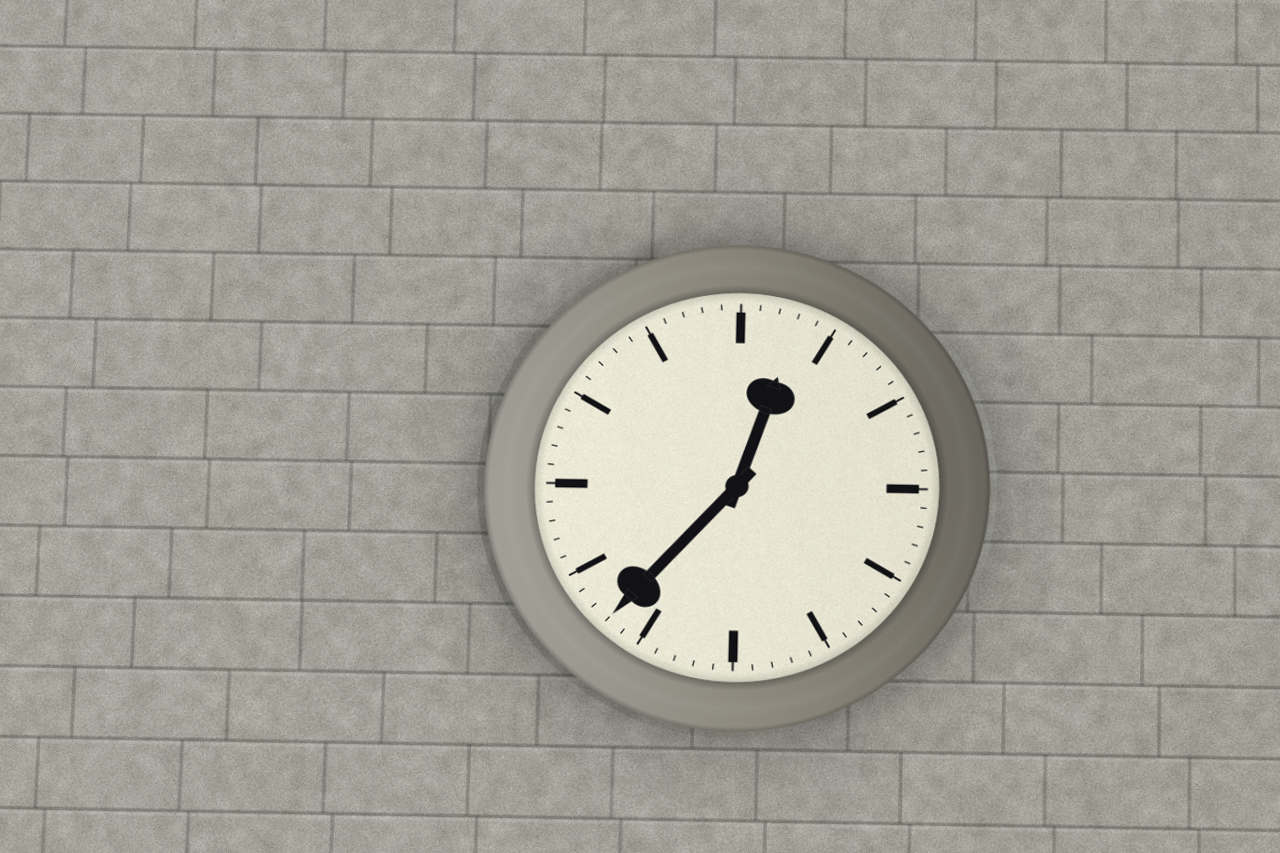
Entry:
**12:37**
